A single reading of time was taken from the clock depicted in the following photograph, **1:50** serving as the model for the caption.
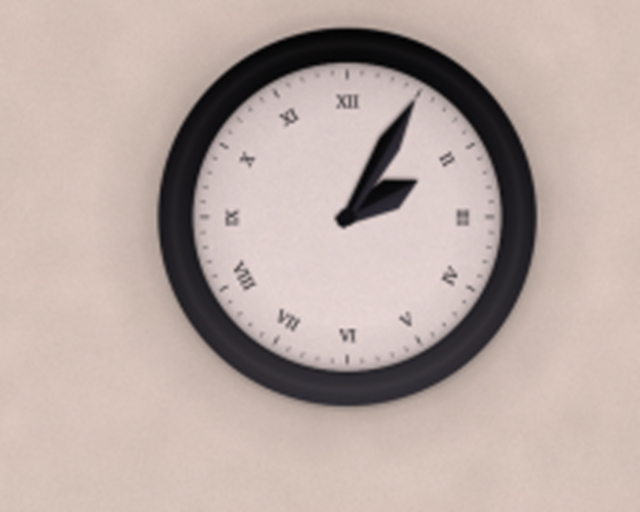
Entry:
**2:05**
